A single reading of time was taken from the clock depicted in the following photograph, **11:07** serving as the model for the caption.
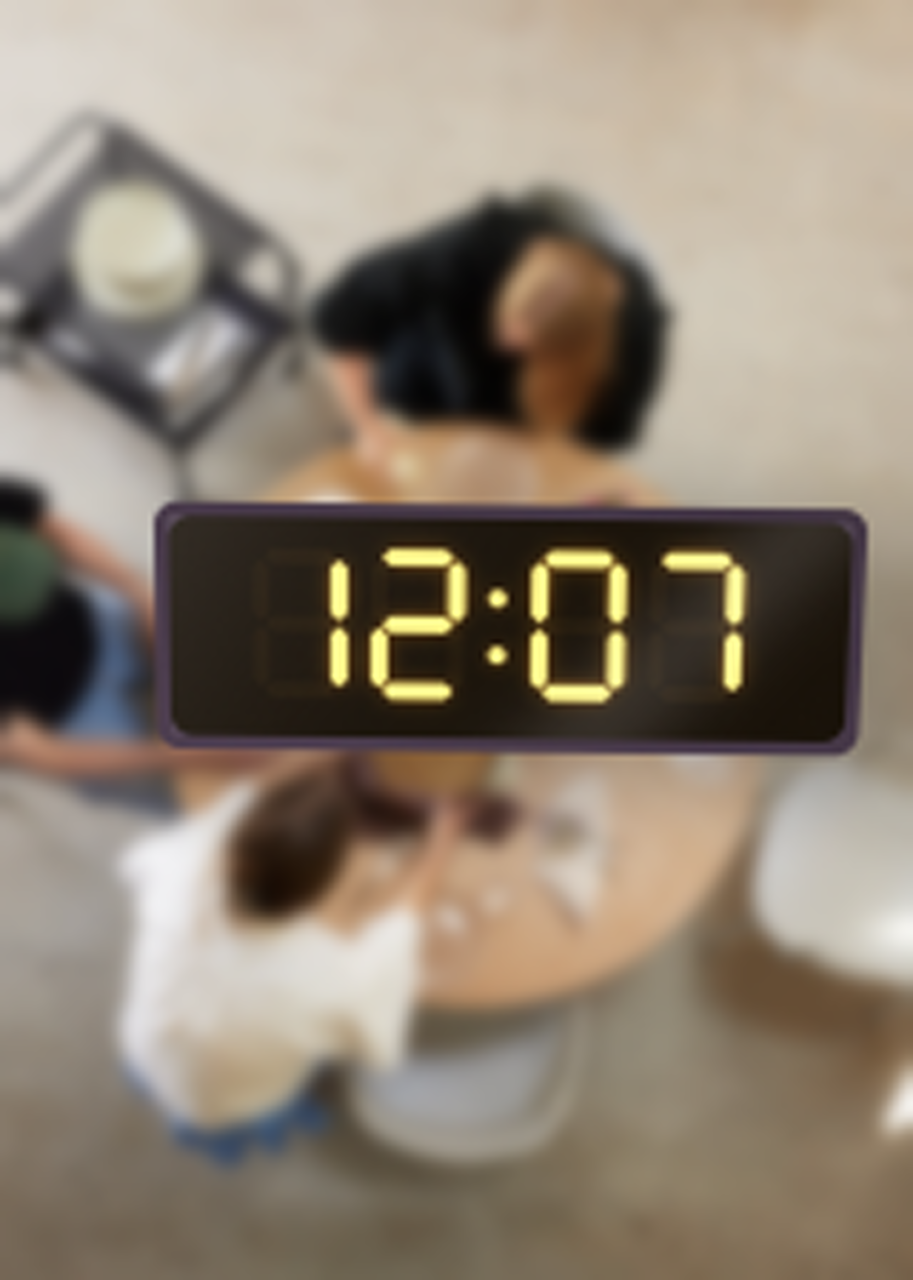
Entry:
**12:07**
